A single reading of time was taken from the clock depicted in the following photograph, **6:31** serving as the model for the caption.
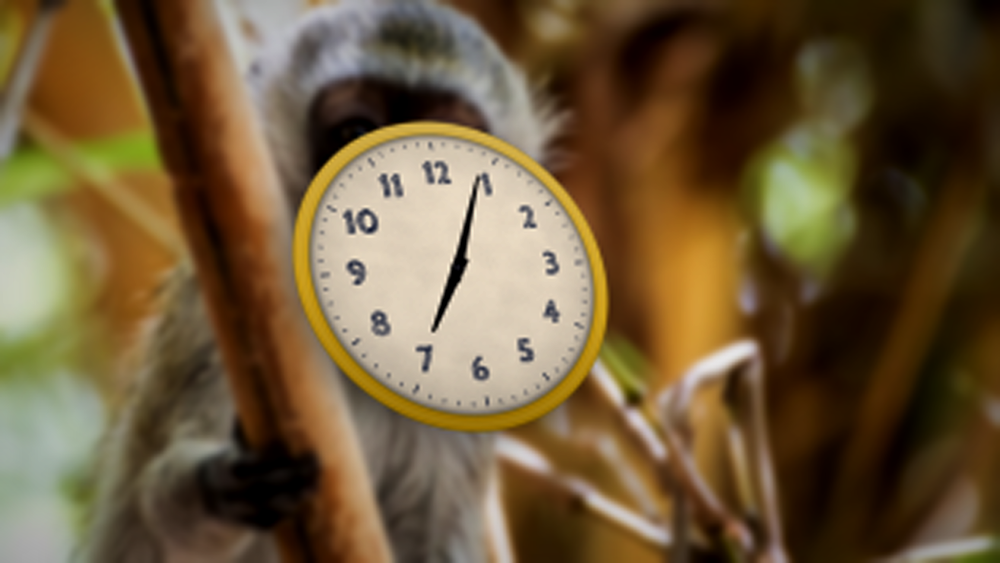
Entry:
**7:04**
